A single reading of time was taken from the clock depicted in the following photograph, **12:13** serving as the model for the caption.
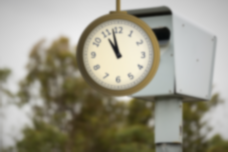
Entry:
**10:58**
